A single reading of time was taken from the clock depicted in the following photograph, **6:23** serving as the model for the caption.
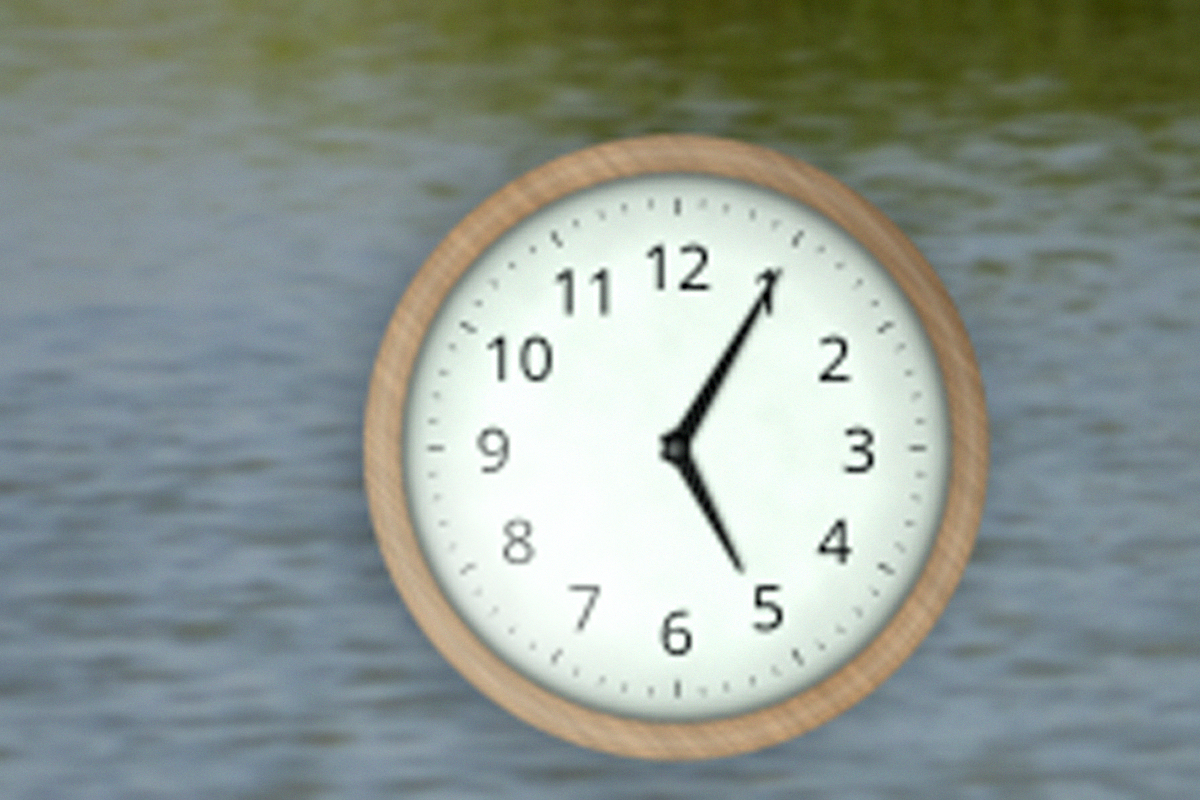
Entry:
**5:05**
